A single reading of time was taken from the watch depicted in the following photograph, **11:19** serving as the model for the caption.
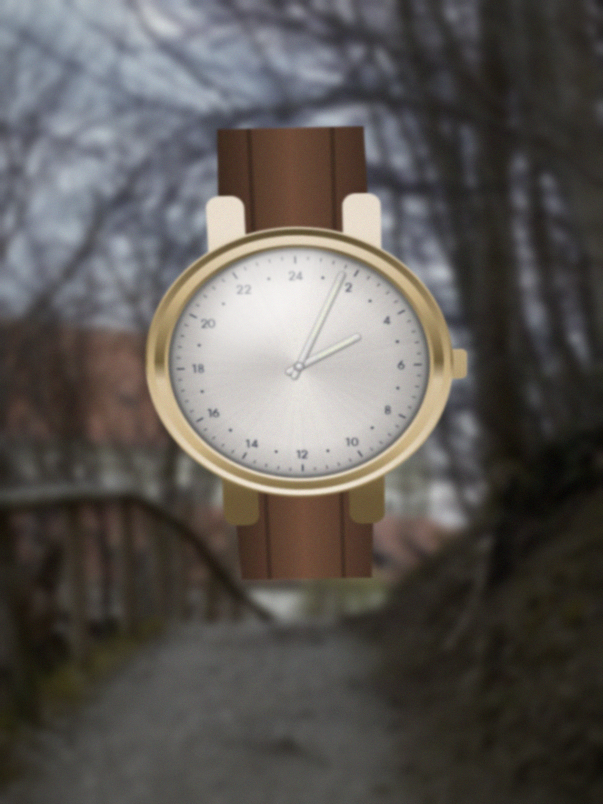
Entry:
**4:04**
